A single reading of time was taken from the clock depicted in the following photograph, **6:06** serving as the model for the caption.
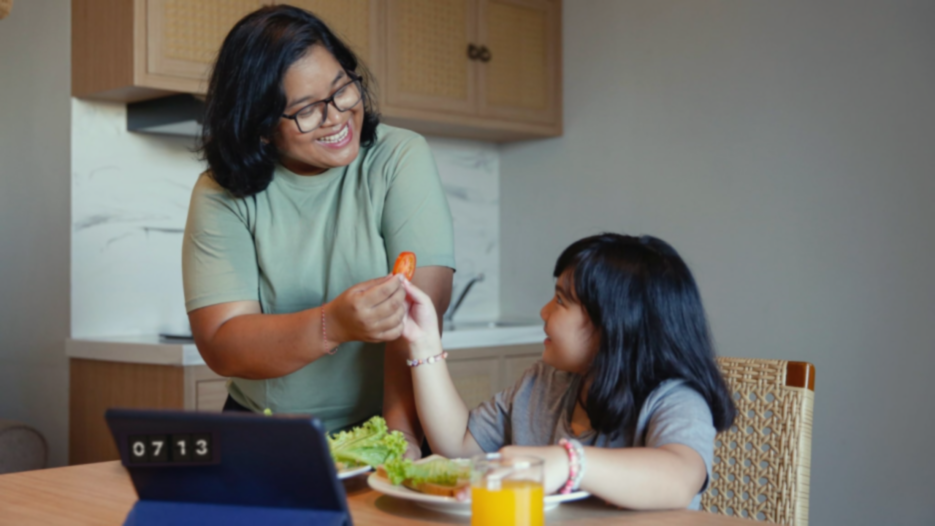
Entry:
**7:13**
